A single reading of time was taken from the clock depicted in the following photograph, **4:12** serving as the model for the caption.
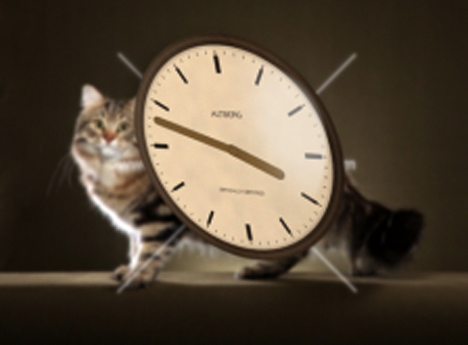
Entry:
**3:48**
